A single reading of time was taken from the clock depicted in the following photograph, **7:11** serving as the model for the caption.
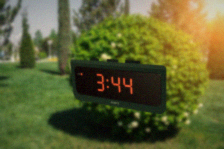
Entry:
**3:44**
